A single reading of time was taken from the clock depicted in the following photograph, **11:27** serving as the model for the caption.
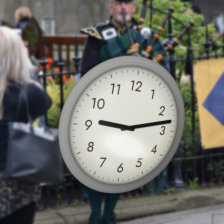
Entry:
**9:13**
